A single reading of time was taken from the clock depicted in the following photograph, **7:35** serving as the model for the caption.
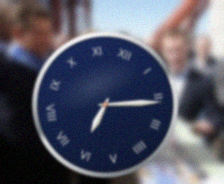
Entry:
**6:11**
